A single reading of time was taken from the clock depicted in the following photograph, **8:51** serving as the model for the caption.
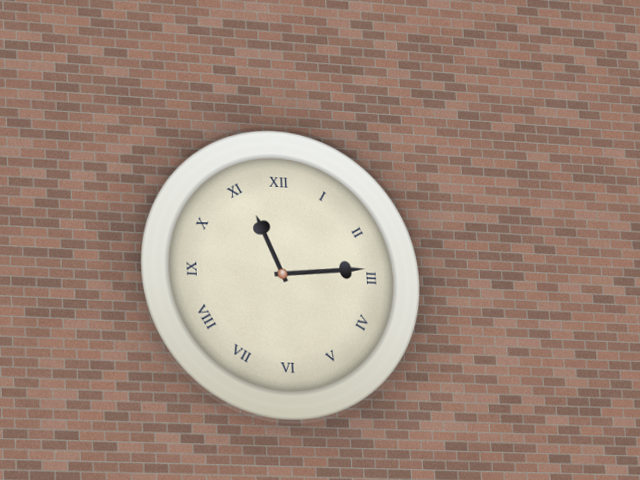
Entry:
**11:14**
